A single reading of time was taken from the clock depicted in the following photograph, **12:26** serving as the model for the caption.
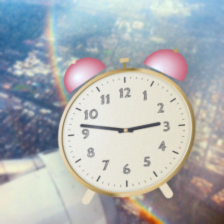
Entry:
**2:47**
